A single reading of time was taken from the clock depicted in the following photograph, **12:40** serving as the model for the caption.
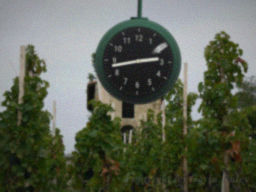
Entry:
**2:43**
